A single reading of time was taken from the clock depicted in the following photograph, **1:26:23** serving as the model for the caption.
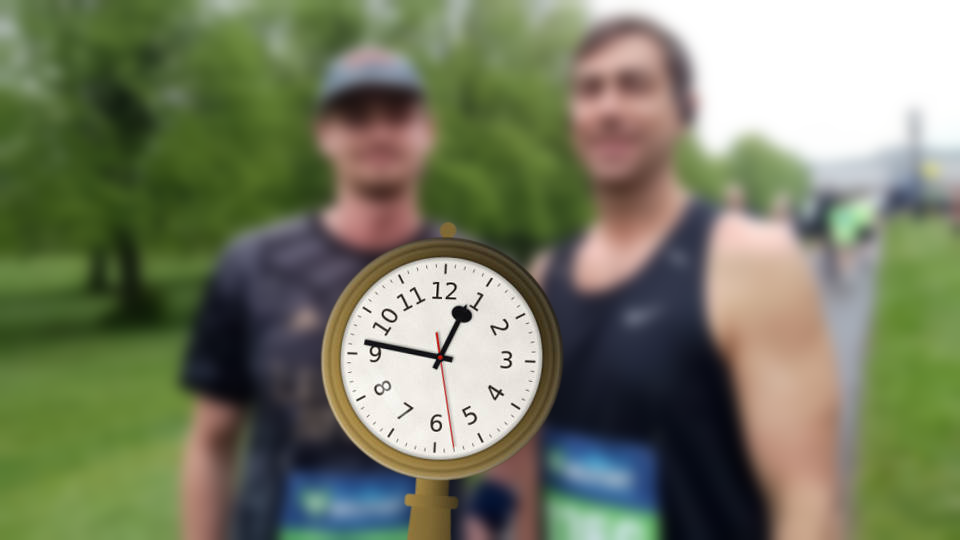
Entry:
**12:46:28**
